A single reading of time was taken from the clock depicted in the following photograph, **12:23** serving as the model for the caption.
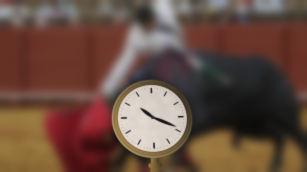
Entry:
**10:19**
